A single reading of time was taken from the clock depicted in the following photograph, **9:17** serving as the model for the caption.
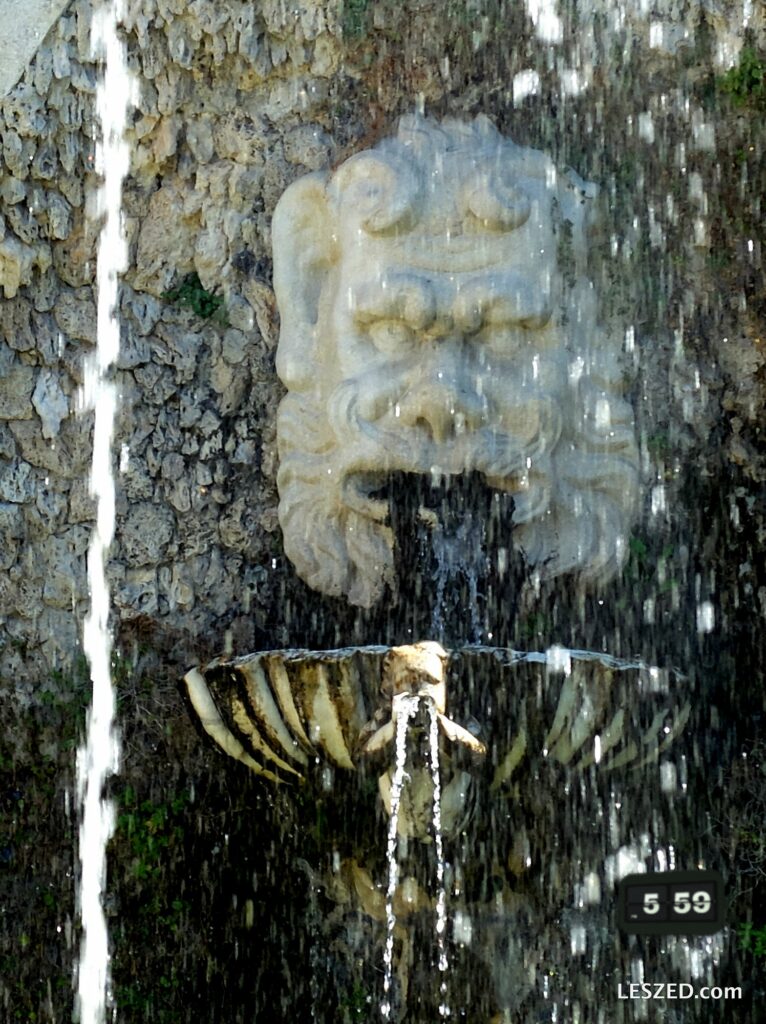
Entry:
**5:59**
